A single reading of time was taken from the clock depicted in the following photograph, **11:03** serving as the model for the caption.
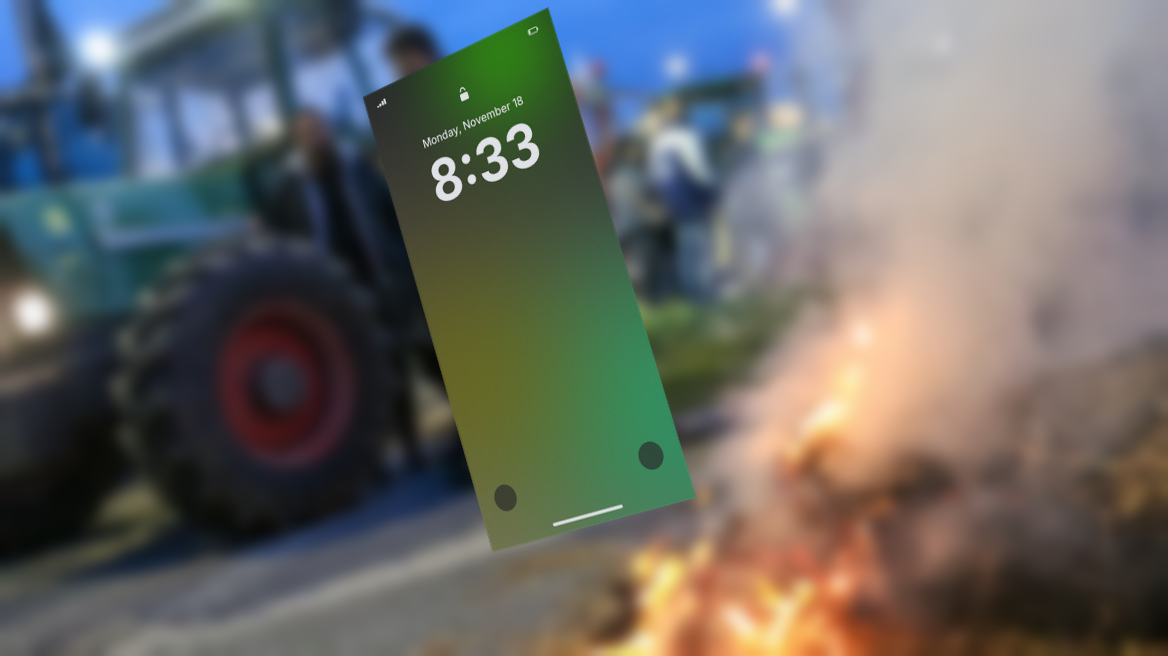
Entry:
**8:33**
